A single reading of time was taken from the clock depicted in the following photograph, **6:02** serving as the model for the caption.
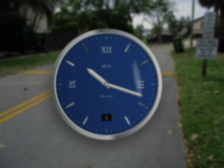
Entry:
**10:18**
